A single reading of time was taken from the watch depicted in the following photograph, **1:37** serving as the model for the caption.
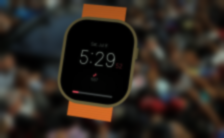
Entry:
**5:29**
